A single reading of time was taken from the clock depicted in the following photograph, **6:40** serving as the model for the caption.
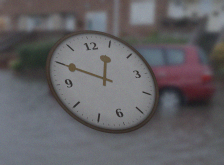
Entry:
**12:50**
